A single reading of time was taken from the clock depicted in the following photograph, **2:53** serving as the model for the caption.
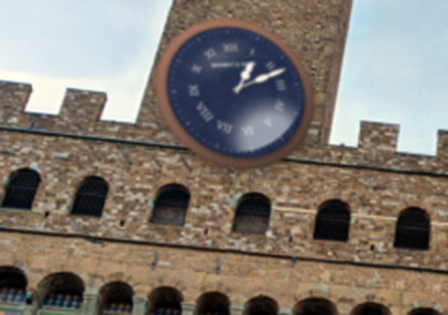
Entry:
**1:12**
